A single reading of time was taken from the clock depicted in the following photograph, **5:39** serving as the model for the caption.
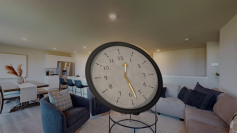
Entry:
**12:28**
